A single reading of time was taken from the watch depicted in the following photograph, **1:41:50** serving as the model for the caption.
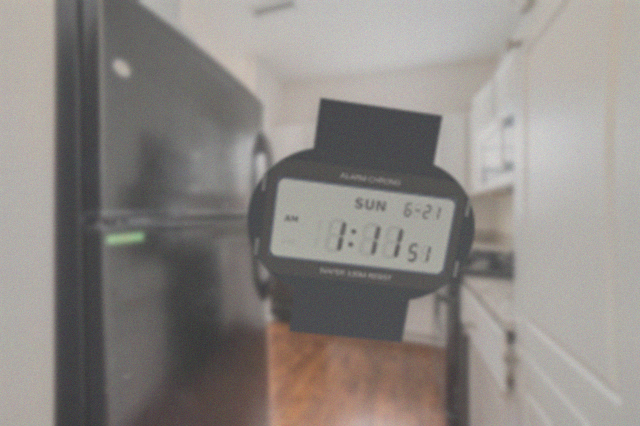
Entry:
**1:11:51**
